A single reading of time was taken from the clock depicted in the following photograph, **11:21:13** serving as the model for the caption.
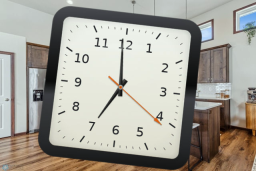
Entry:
**6:59:21**
